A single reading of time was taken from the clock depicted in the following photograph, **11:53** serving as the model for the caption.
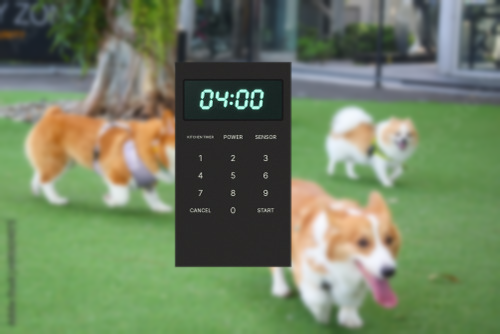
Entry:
**4:00**
